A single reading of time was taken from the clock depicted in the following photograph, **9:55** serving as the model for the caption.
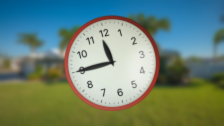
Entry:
**11:45**
